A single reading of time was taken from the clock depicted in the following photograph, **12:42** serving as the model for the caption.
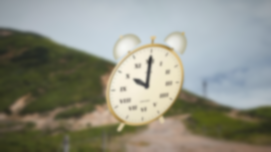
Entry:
**10:00**
